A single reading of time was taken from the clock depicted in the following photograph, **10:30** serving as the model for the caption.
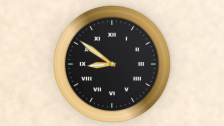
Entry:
**8:51**
